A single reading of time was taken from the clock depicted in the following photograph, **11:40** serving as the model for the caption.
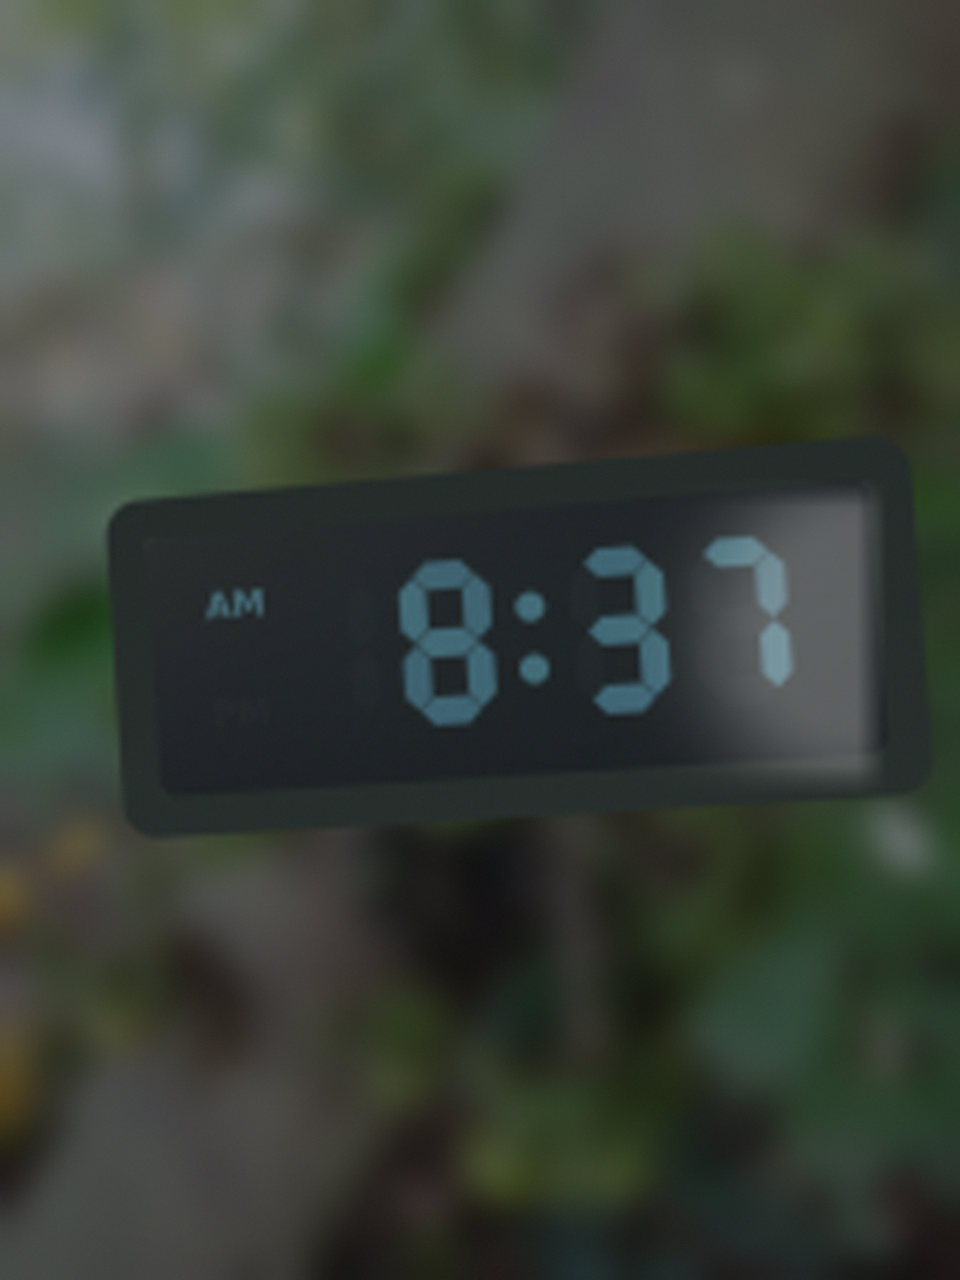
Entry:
**8:37**
